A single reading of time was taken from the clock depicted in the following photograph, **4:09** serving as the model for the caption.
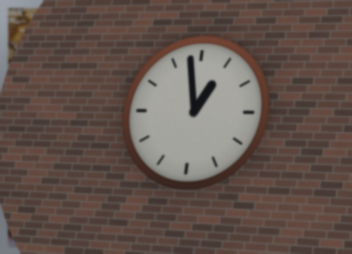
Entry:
**12:58**
